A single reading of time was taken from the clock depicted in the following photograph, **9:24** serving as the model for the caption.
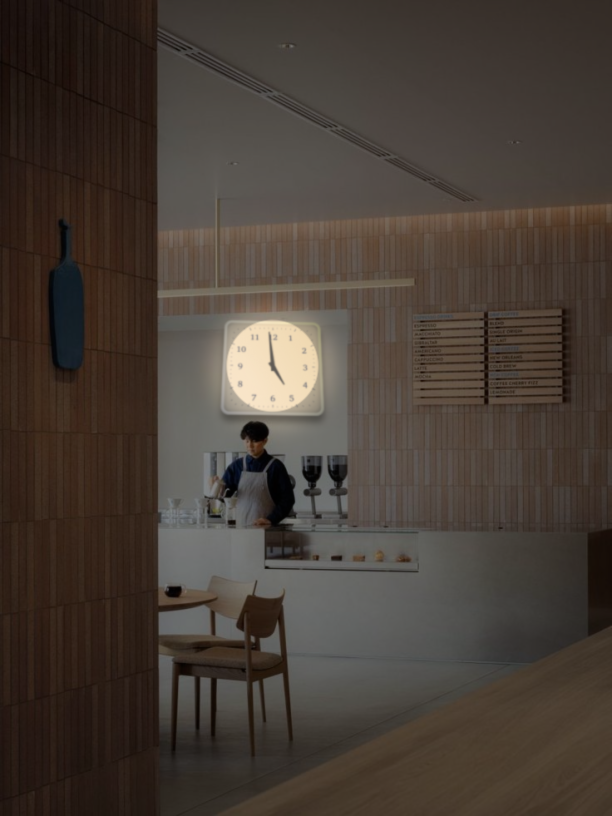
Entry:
**4:59**
